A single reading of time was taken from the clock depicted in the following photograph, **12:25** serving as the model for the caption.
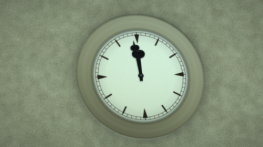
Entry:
**11:59**
